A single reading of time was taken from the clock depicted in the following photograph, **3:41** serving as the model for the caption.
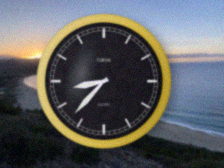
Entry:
**8:37**
